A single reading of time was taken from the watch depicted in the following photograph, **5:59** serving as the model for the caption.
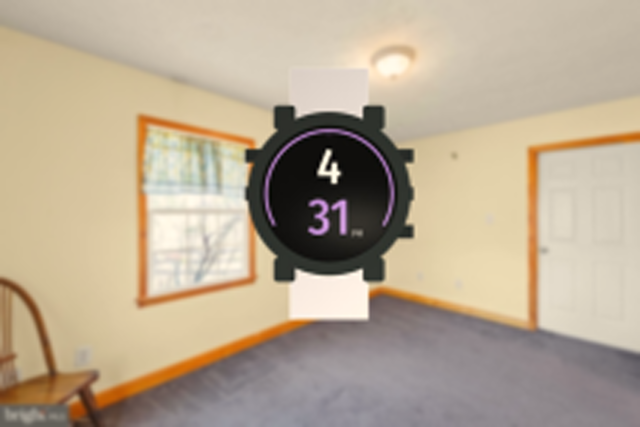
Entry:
**4:31**
